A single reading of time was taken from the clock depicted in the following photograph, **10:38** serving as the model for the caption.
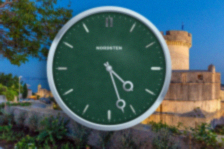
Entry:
**4:27**
